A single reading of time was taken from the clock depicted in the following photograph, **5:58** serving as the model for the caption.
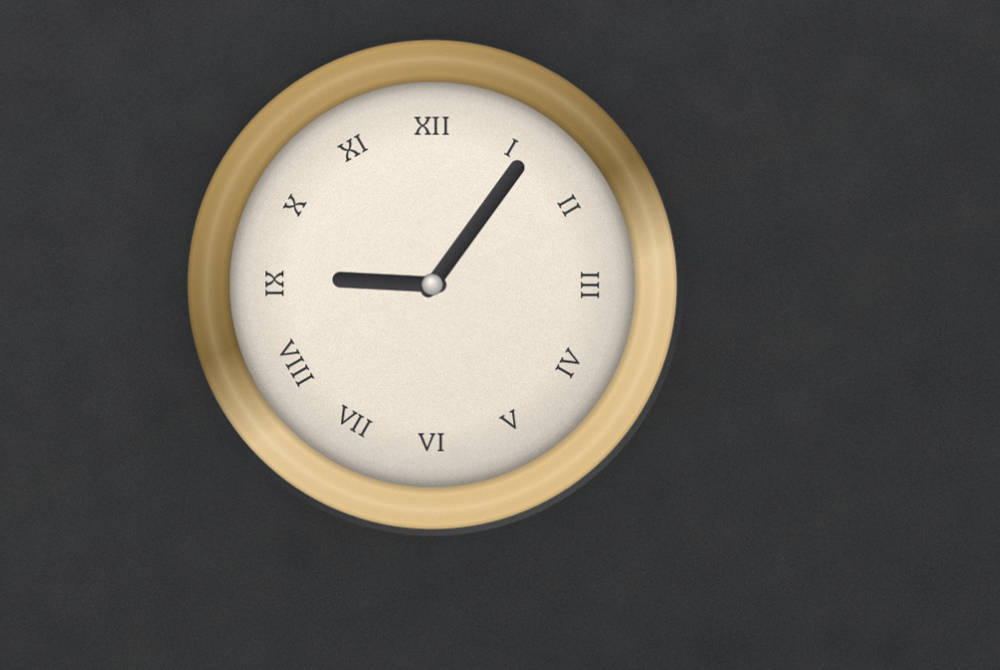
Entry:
**9:06**
